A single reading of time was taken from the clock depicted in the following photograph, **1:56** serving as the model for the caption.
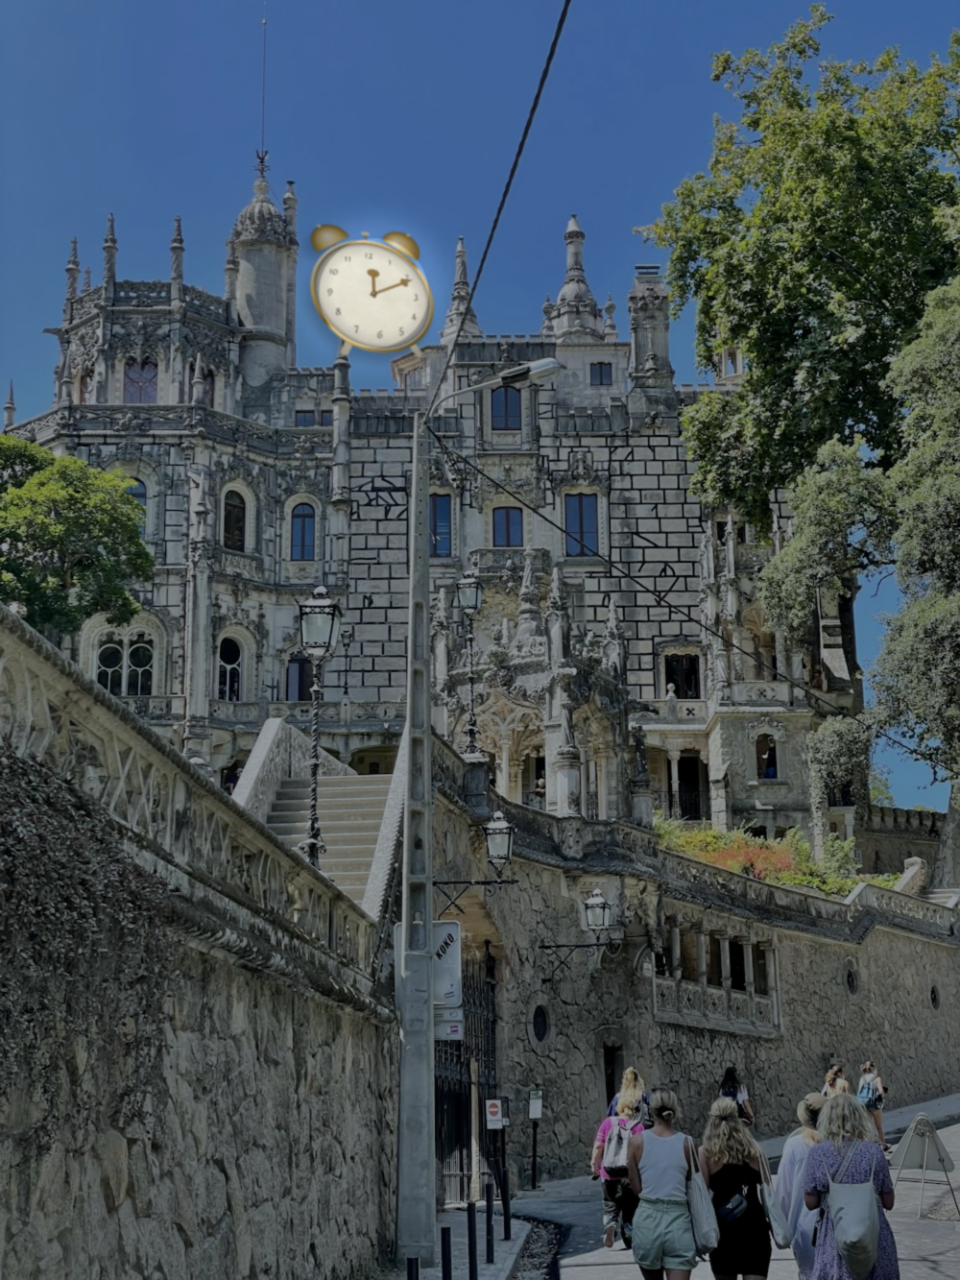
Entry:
**12:11**
